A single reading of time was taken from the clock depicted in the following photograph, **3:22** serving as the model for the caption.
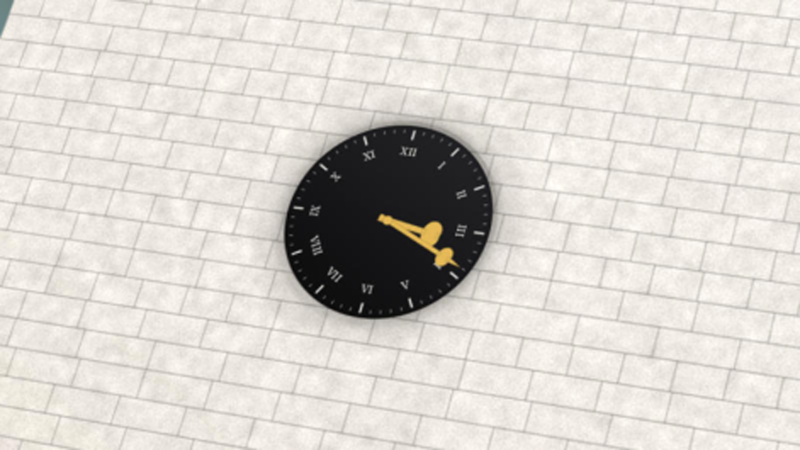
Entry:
**3:19**
